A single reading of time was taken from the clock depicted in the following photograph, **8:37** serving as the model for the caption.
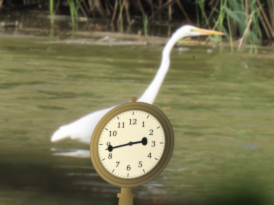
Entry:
**2:43**
